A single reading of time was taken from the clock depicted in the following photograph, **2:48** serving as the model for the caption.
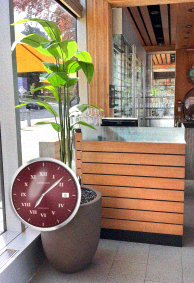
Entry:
**7:08**
